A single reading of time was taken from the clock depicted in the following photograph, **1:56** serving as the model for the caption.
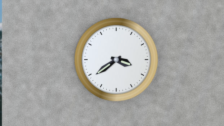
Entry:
**3:39**
